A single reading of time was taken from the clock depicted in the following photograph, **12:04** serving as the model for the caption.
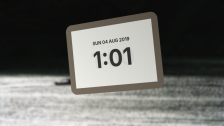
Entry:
**1:01**
